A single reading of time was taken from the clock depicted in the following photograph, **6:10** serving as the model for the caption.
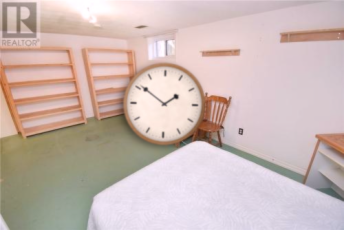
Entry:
**1:51**
